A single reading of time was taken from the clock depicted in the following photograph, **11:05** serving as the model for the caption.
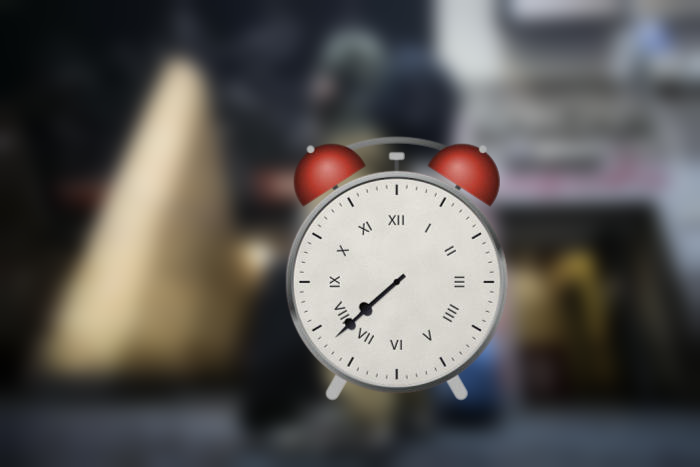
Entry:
**7:38**
